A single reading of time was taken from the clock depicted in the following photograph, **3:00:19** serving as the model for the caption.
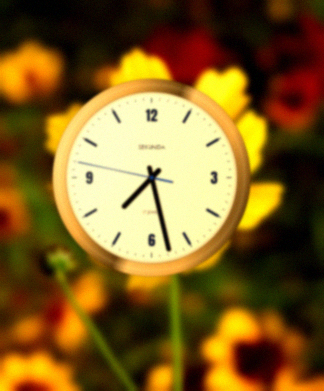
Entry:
**7:27:47**
